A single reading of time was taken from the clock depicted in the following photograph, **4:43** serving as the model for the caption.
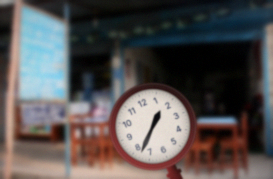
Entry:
**1:38**
